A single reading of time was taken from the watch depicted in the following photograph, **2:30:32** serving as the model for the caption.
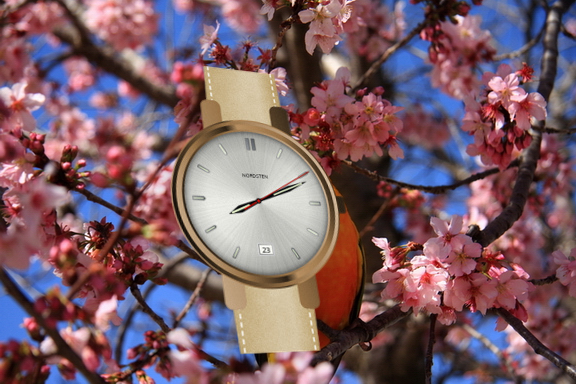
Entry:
**8:11:10**
